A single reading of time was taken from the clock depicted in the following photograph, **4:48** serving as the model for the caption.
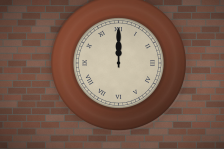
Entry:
**12:00**
